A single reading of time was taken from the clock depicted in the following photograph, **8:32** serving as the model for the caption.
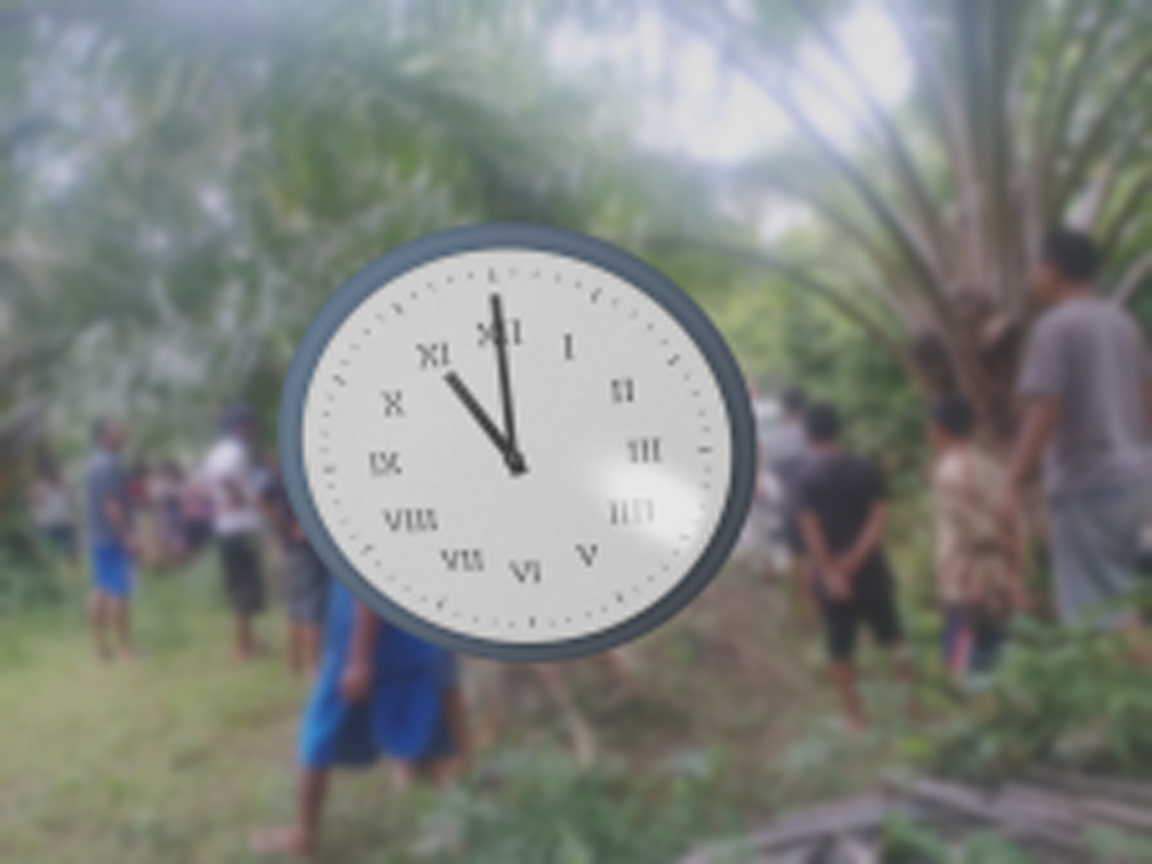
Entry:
**11:00**
